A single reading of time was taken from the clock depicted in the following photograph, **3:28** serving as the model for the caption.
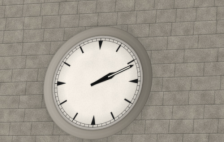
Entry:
**2:11**
